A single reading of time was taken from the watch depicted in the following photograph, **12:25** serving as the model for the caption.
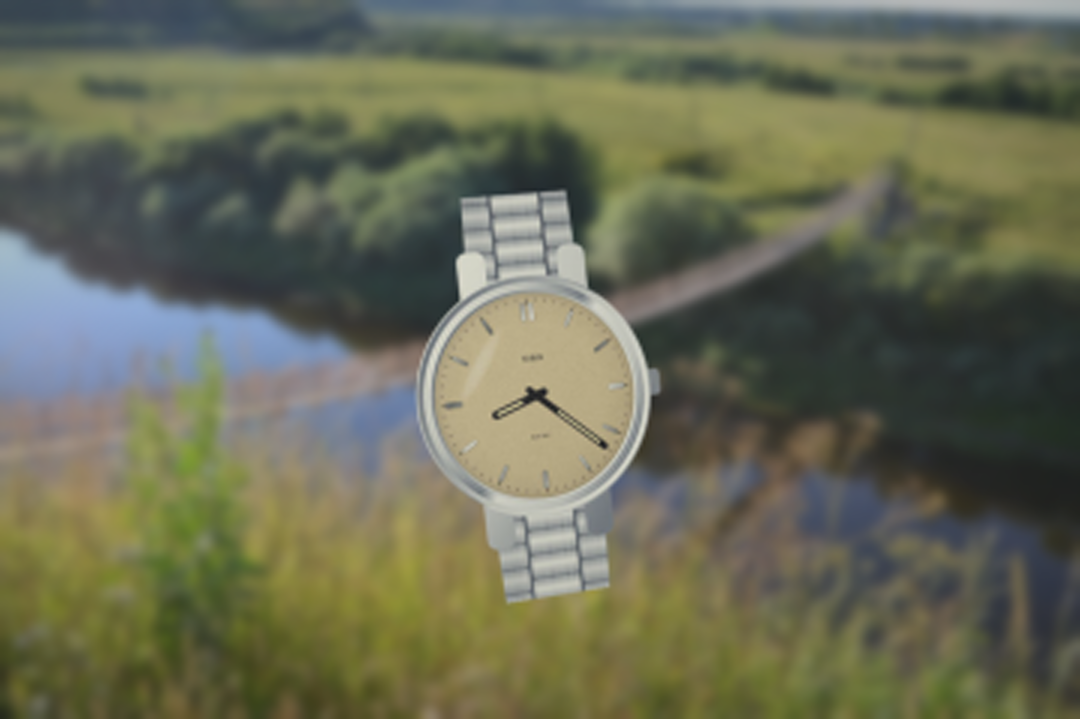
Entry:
**8:22**
